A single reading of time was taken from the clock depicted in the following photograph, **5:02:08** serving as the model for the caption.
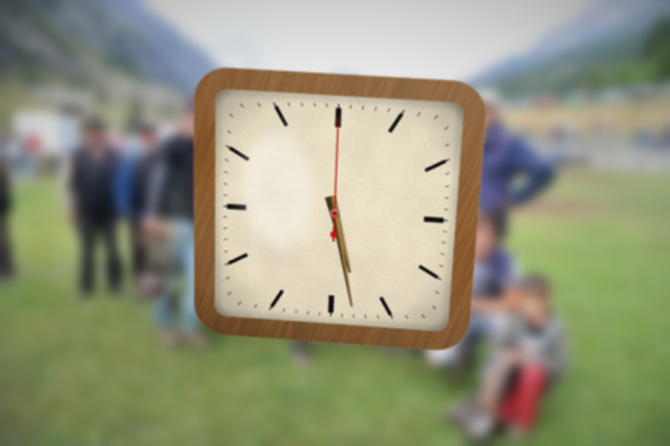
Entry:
**5:28:00**
